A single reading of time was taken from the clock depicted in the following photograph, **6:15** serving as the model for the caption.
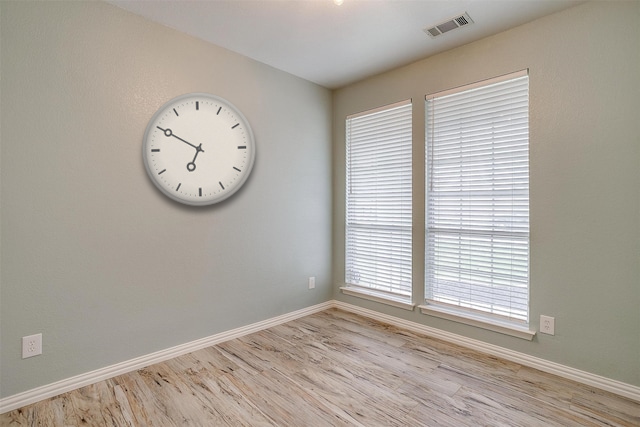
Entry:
**6:50**
